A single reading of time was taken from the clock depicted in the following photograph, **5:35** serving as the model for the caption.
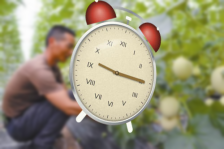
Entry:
**9:15**
